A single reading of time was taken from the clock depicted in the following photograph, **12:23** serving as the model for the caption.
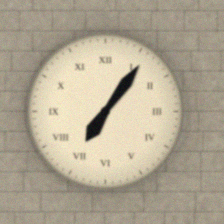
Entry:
**7:06**
